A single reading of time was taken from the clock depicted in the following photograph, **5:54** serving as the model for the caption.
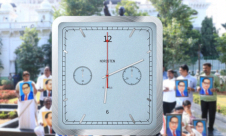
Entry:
**6:11**
